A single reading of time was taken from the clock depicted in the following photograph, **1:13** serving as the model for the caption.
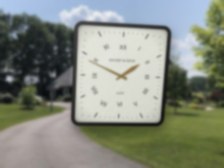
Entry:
**1:49**
